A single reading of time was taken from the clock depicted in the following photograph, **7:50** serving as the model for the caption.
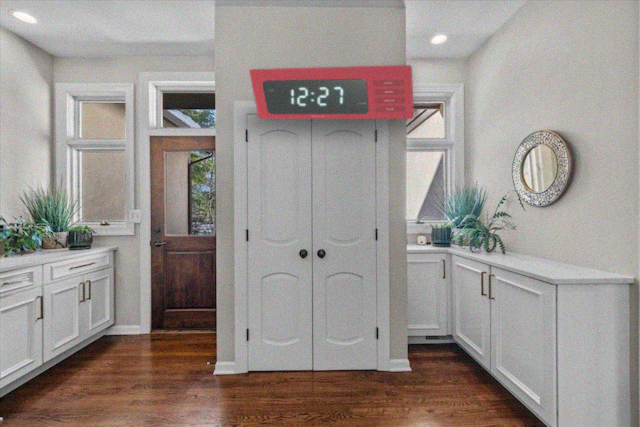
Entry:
**12:27**
